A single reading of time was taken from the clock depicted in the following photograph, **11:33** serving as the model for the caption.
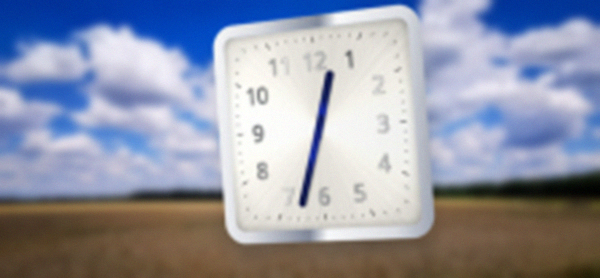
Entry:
**12:33**
